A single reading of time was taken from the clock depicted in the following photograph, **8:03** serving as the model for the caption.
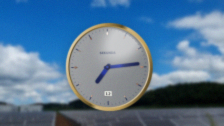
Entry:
**7:14**
